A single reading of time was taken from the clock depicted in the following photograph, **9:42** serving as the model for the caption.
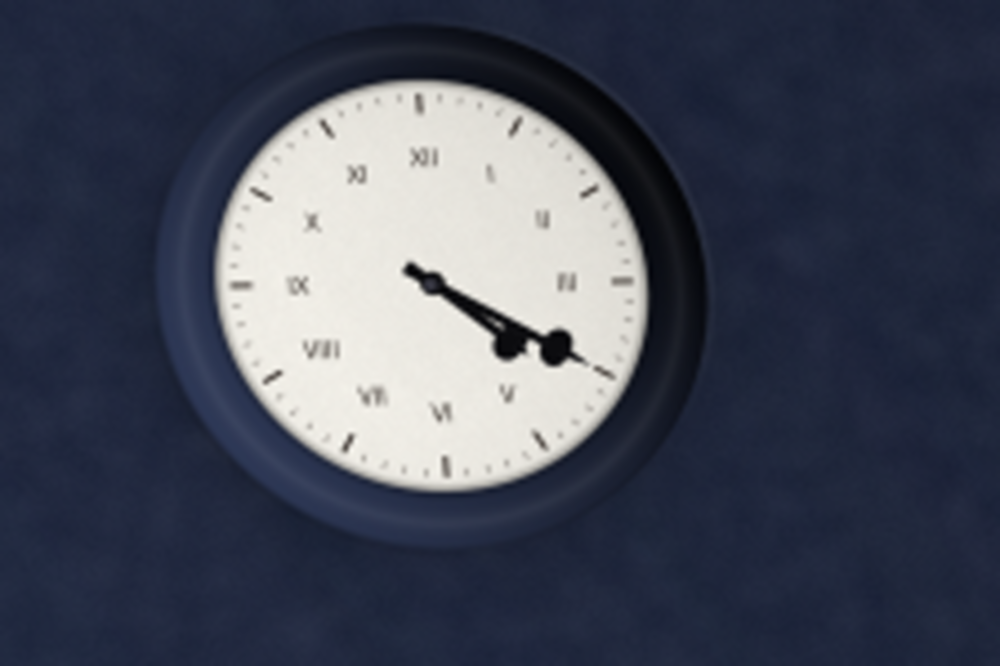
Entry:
**4:20**
